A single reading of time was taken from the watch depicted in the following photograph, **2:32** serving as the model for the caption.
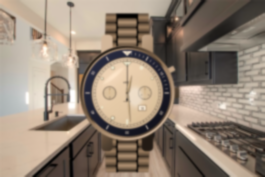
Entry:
**12:29**
